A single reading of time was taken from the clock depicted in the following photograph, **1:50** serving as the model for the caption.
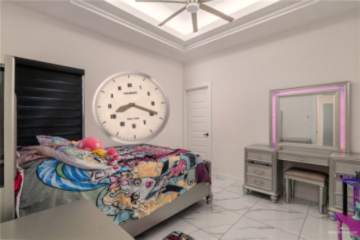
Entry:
**8:19**
